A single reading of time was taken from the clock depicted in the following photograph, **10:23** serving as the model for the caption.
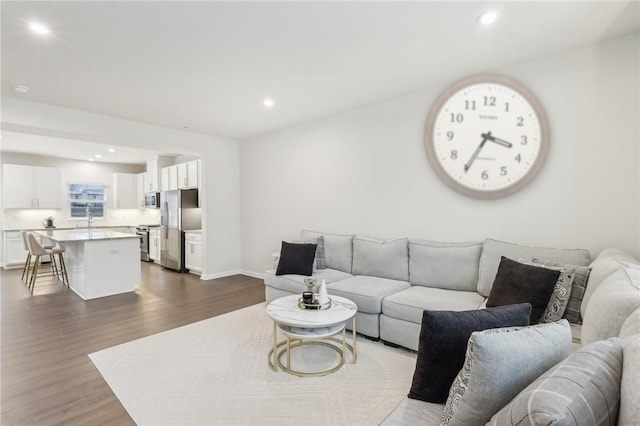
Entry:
**3:35**
